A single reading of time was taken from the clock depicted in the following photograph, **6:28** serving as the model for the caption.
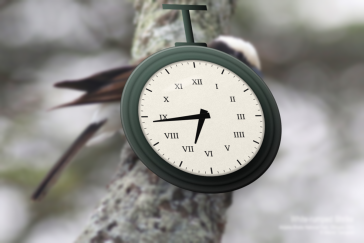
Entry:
**6:44**
